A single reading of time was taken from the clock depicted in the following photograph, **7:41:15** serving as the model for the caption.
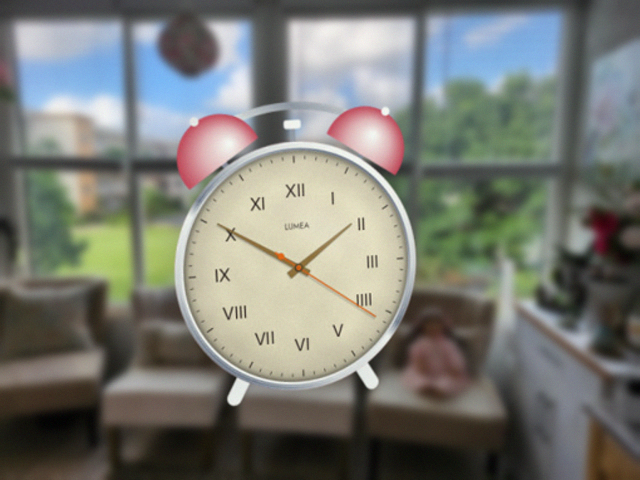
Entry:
**1:50:21**
